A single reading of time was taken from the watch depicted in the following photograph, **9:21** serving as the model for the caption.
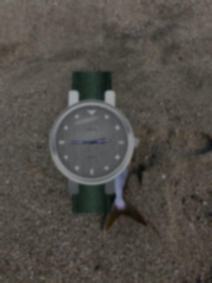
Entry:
**2:45**
